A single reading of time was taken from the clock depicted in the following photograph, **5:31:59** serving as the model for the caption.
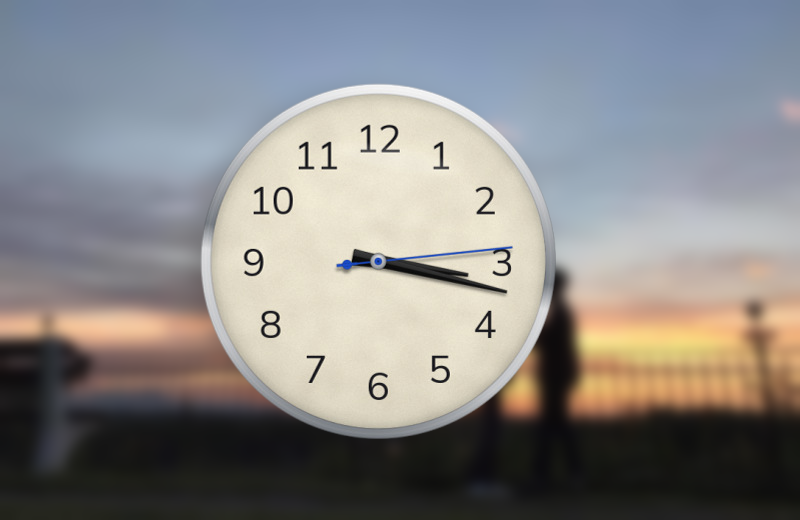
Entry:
**3:17:14**
